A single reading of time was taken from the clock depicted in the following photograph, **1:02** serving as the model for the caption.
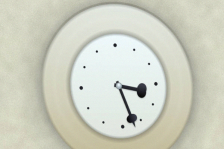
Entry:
**3:27**
